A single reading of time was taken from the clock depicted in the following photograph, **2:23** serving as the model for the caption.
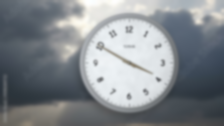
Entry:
**3:50**
